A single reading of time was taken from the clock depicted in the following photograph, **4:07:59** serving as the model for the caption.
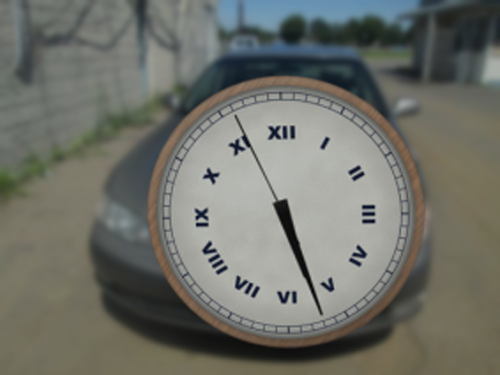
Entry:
**5:26:56**
